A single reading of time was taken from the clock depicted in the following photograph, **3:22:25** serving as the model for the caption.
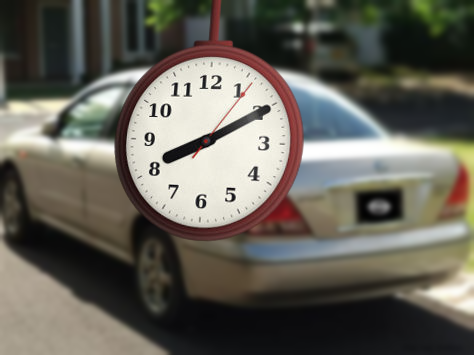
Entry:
**8:10:06**
